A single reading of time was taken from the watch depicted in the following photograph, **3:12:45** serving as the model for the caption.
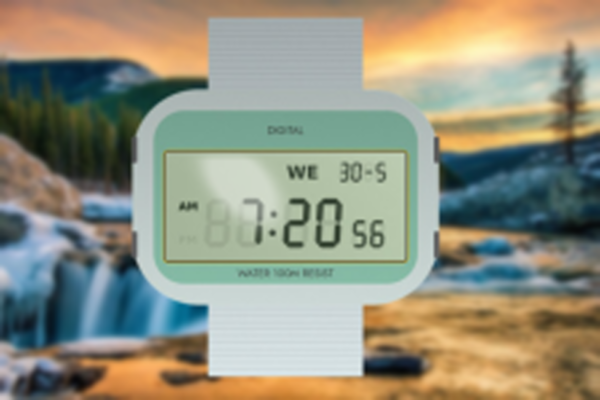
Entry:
**7:20:56**
